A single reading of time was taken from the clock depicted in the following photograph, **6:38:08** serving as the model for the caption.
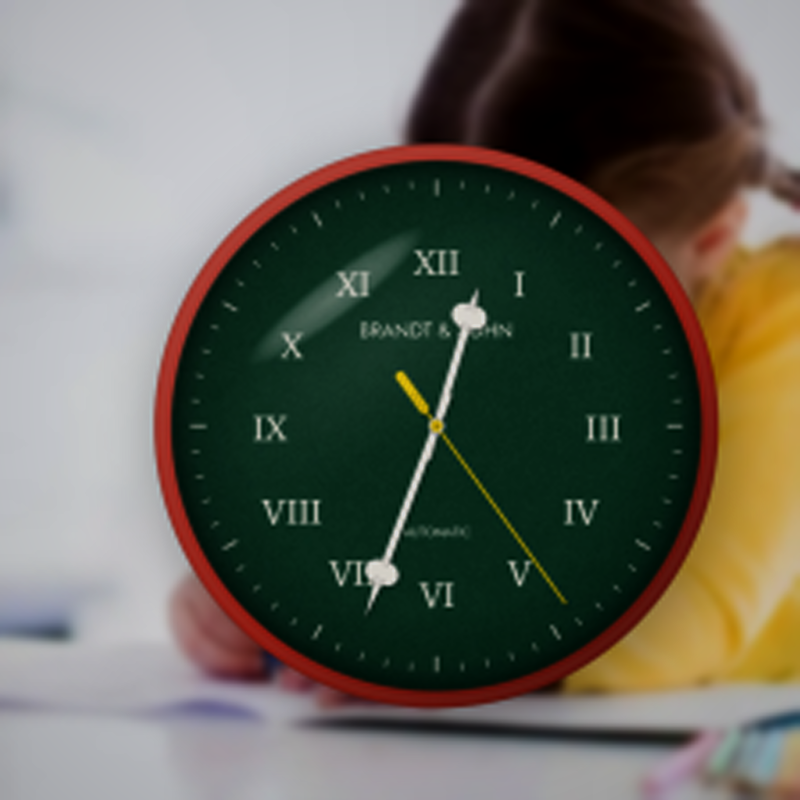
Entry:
**12:33:24**
